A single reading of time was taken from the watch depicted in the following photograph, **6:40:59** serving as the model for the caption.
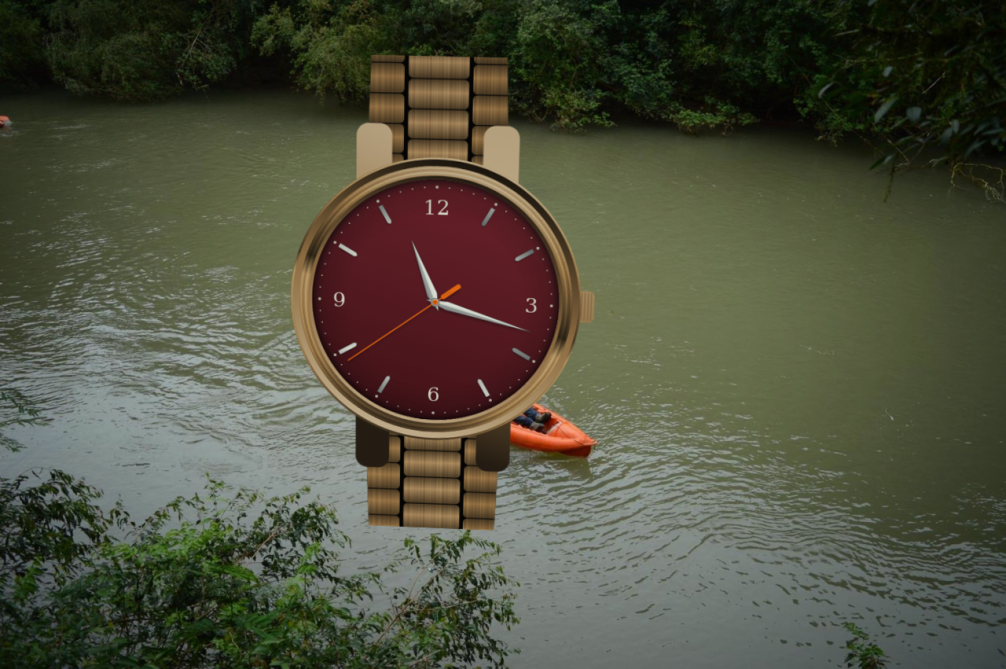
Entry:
**11:17:39**
